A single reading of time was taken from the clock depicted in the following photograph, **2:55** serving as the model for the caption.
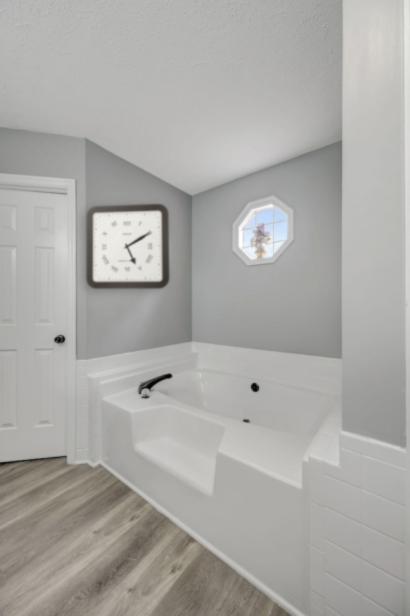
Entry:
**5:10**
